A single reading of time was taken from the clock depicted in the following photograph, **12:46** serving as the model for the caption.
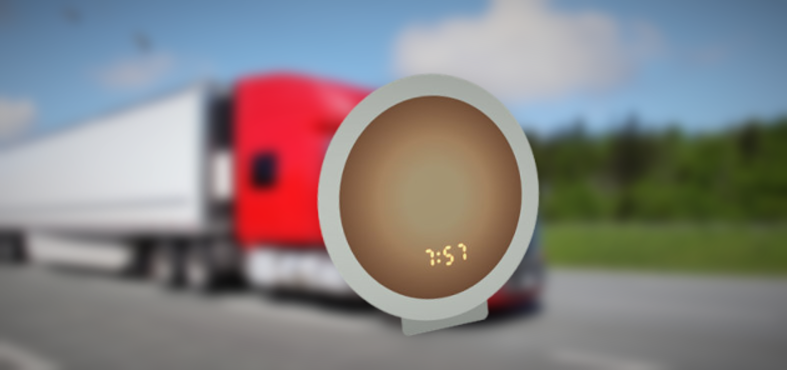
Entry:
**7:57**
